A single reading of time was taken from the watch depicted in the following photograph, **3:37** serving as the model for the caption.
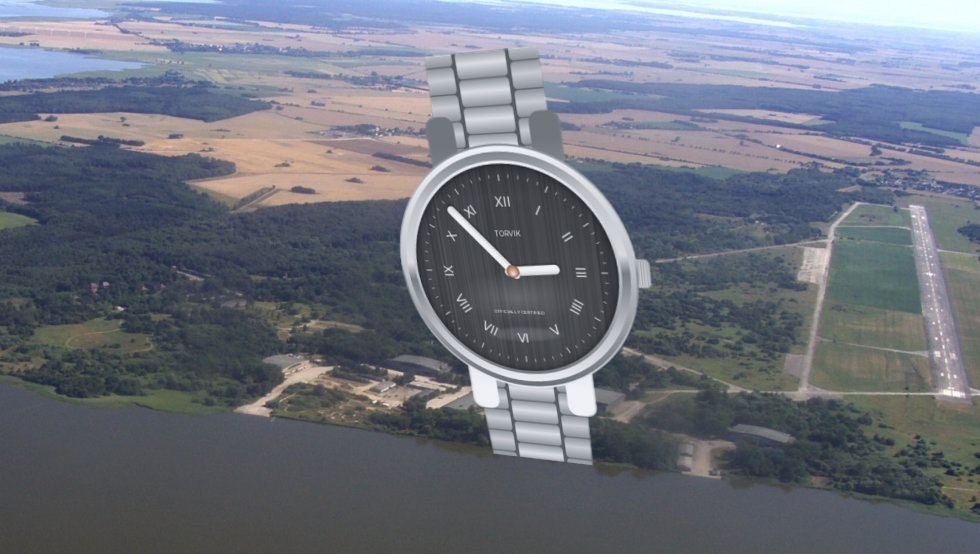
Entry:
**2:53**
